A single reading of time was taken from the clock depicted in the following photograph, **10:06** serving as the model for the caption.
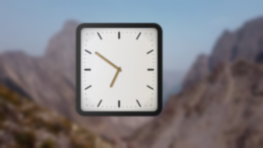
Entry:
**6:51**
